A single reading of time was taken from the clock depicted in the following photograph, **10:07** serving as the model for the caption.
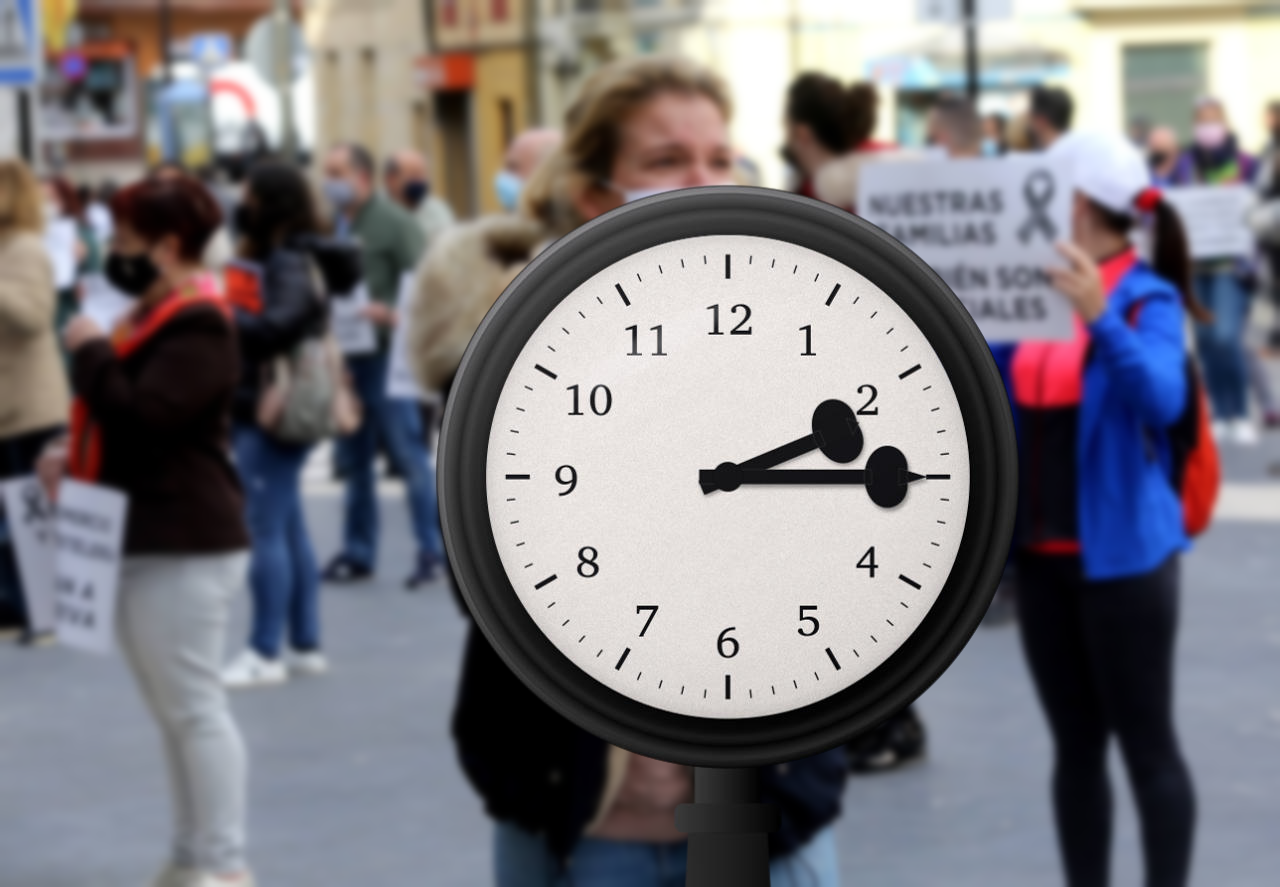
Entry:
**2:15**
